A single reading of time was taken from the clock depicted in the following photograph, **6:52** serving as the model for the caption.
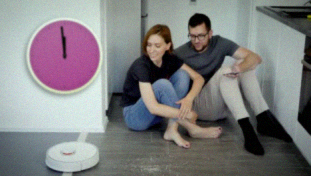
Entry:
**11:59**
